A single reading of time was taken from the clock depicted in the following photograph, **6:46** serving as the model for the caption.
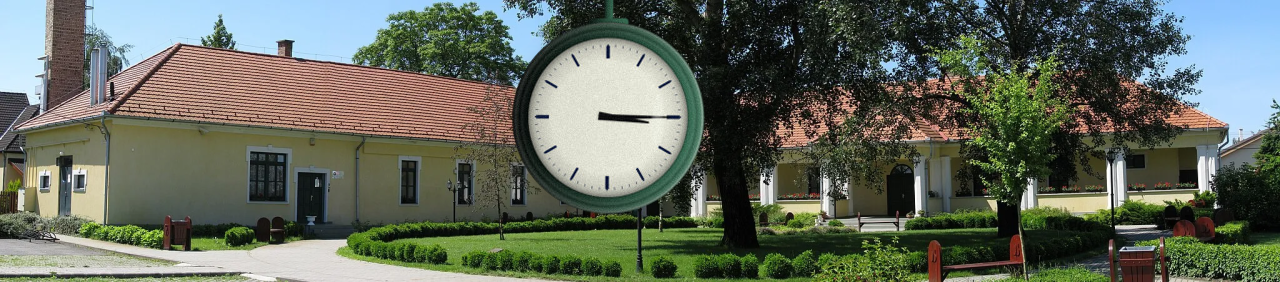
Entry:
**3:15**
